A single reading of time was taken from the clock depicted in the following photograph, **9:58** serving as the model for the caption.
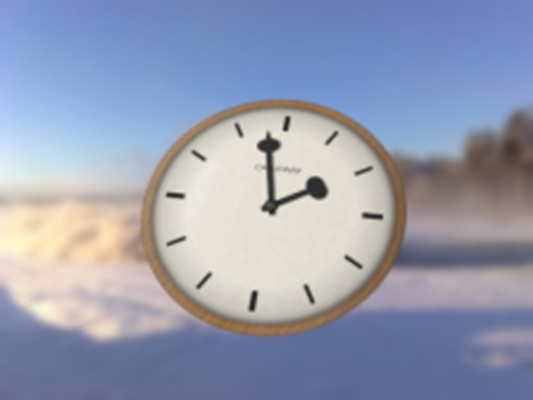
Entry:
**1:58**
